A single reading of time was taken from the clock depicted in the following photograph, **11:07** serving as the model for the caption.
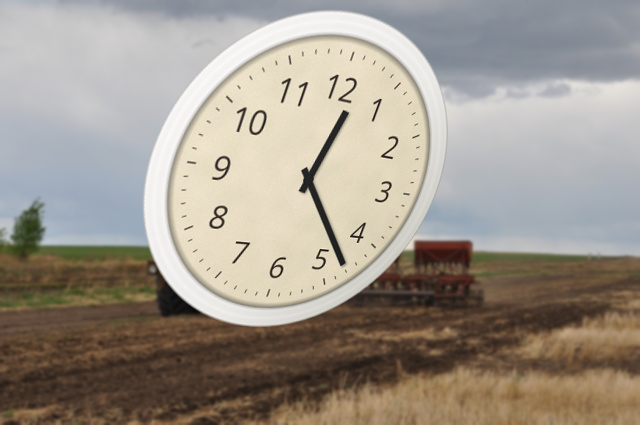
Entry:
**12:23**
